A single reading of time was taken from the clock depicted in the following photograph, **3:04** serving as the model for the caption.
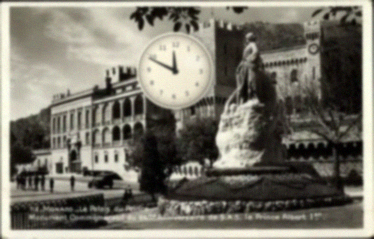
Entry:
**11:49**
